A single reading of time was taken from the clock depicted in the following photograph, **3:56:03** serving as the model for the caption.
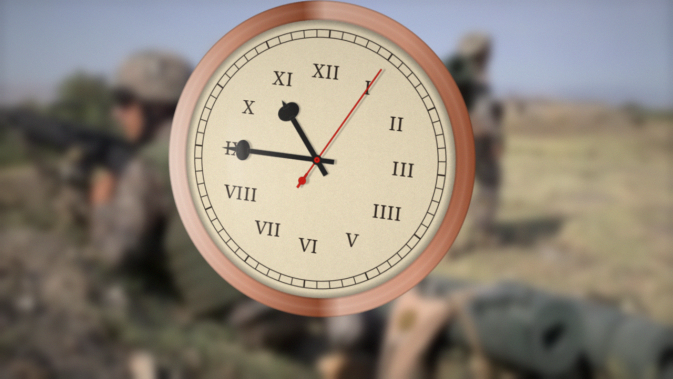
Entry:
**10:45:05**
